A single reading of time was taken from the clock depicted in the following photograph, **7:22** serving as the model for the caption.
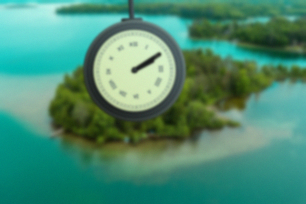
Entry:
**2:10**
